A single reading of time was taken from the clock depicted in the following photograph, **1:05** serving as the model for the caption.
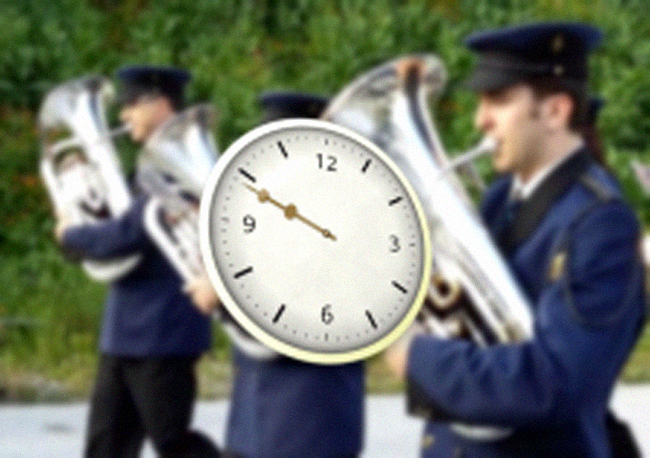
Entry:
**9:49**
